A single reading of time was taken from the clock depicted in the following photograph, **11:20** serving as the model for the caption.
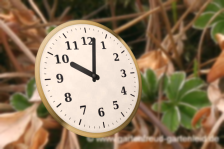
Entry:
**10:02**
